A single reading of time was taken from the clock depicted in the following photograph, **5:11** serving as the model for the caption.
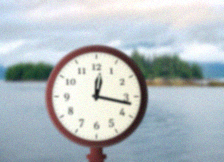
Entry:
**12:17**
